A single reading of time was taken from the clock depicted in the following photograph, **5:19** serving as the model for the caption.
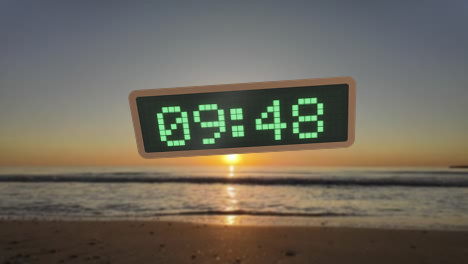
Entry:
**9:48**
